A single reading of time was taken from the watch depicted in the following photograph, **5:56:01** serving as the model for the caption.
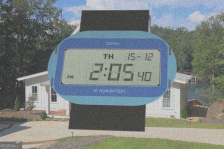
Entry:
**2:05:40**
